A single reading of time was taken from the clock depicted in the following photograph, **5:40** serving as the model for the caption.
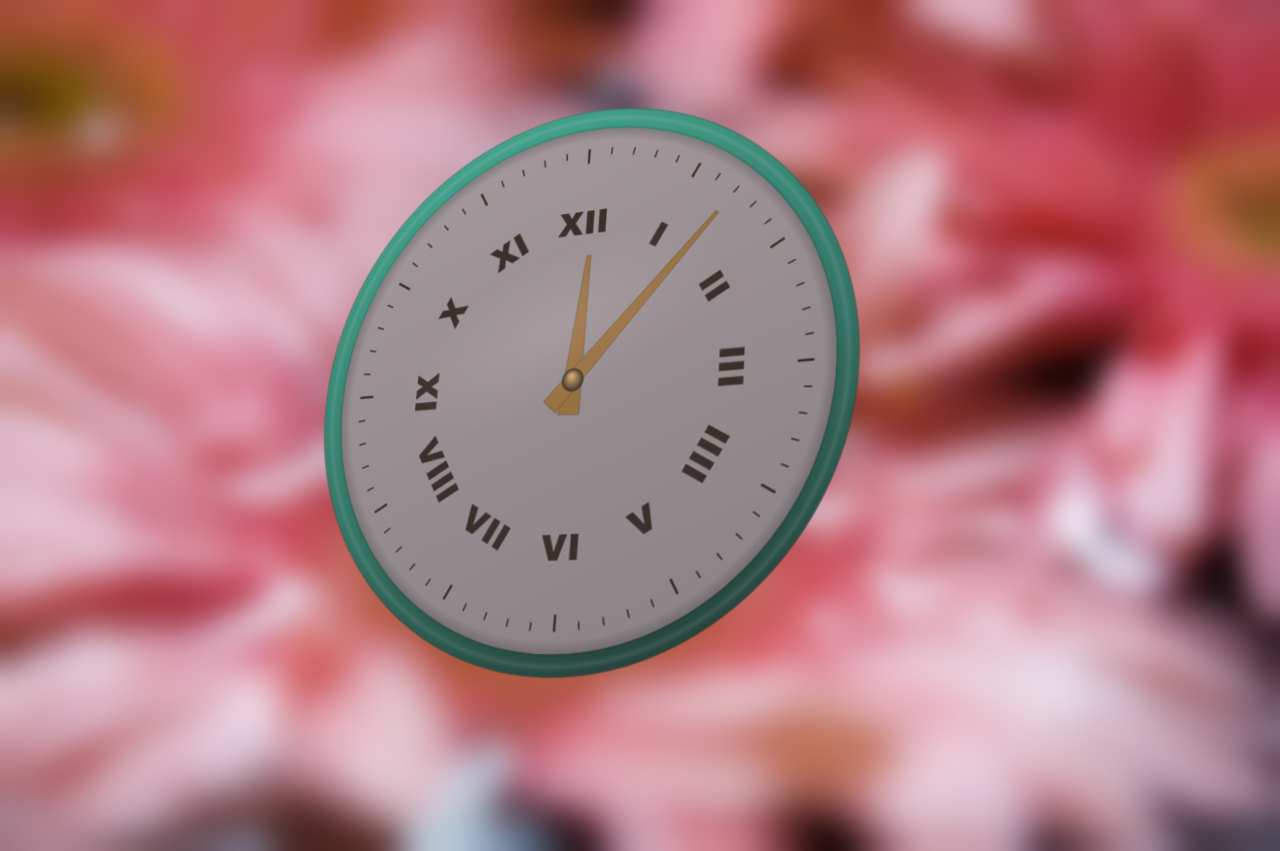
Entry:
**12:07**
